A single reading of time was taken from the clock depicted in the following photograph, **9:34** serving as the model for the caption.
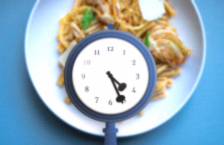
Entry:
**4:26**
